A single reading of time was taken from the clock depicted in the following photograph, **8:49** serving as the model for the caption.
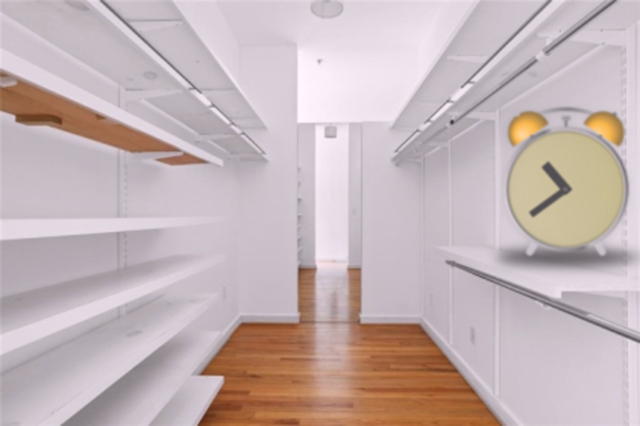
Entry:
**10:39**
